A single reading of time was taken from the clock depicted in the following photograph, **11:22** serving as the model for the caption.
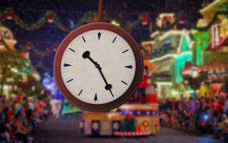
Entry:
**10:25**
